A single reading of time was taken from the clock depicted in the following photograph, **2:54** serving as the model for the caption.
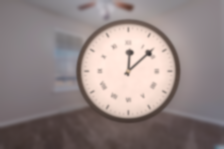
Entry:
**12:08**
